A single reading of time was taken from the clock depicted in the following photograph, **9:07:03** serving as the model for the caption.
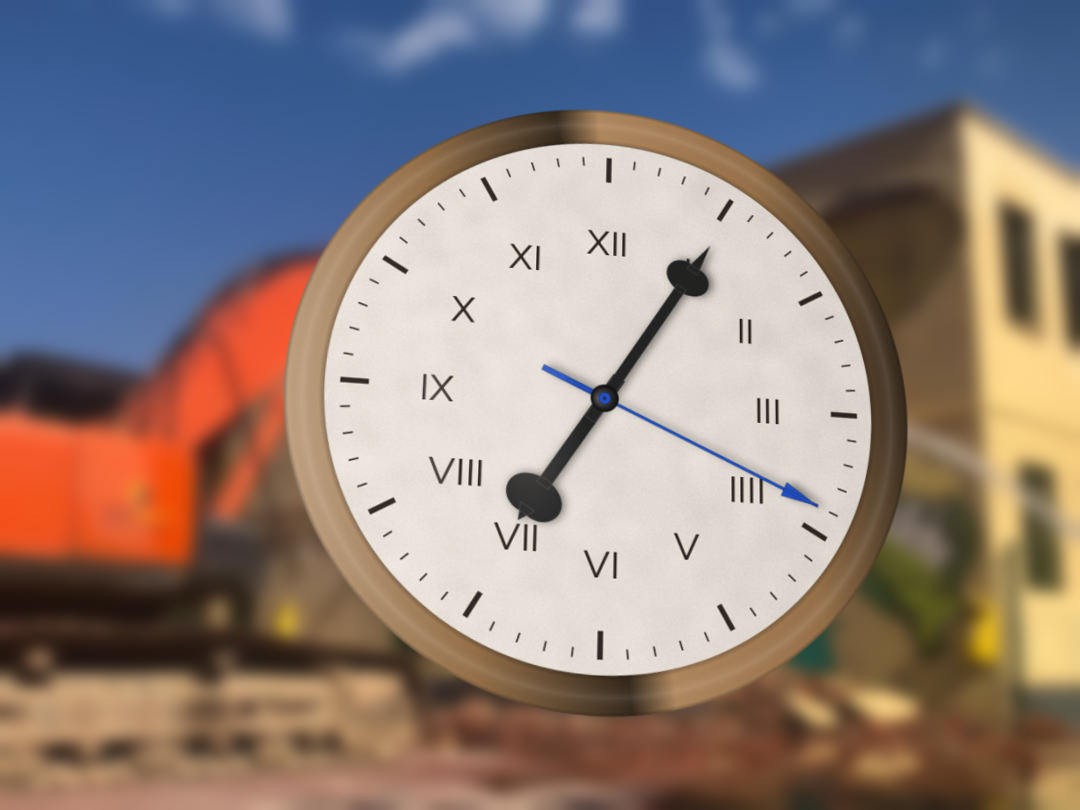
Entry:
**7:05:19**
